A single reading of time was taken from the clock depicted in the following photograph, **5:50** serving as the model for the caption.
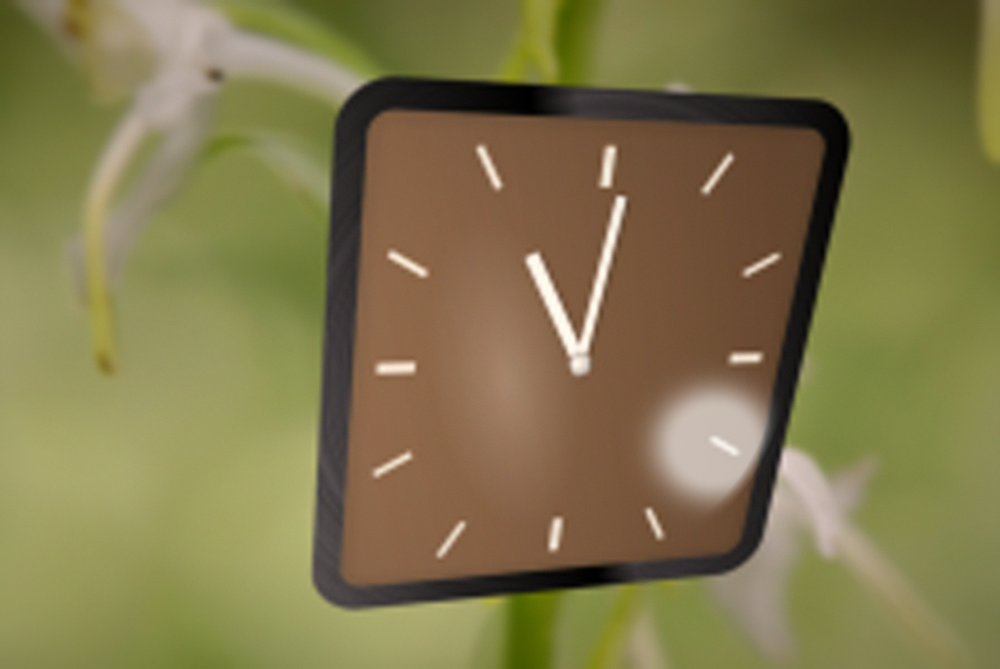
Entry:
**11:01**
